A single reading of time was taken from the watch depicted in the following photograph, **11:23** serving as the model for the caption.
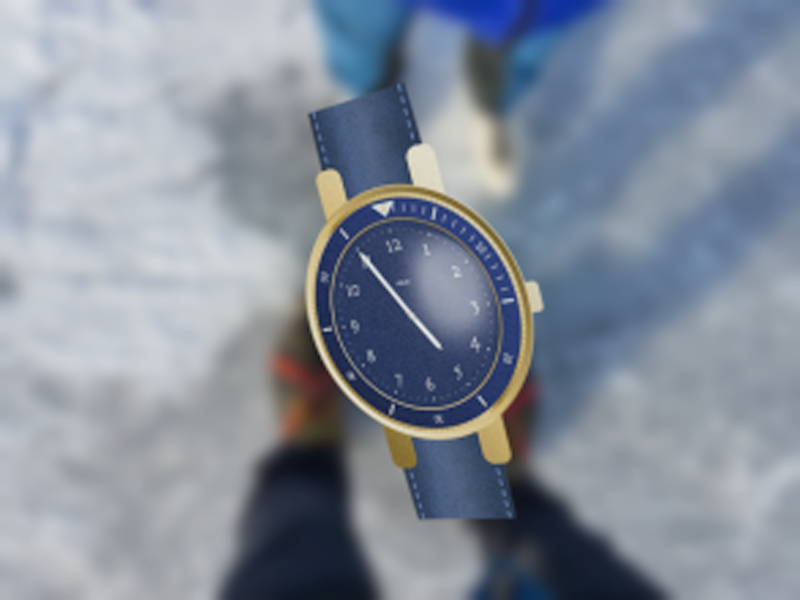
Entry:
**4:55**
